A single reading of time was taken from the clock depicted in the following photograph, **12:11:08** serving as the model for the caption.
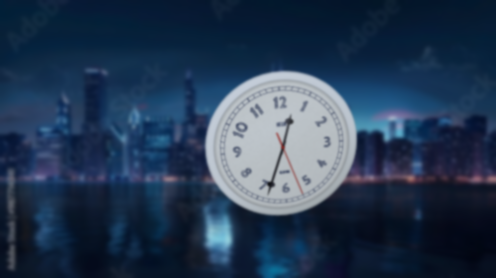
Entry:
**12:33:27**
